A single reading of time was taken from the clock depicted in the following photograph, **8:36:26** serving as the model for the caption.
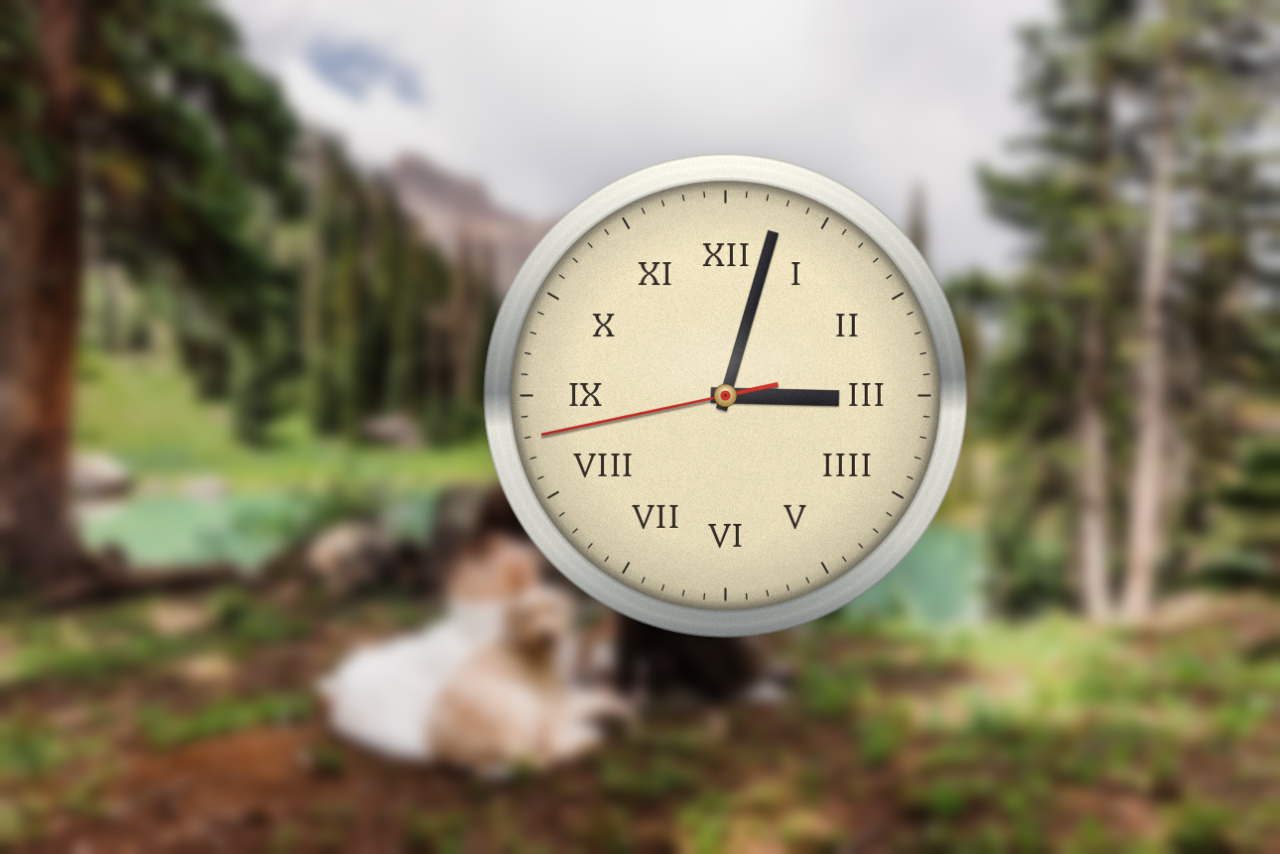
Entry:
**3:02:43**
